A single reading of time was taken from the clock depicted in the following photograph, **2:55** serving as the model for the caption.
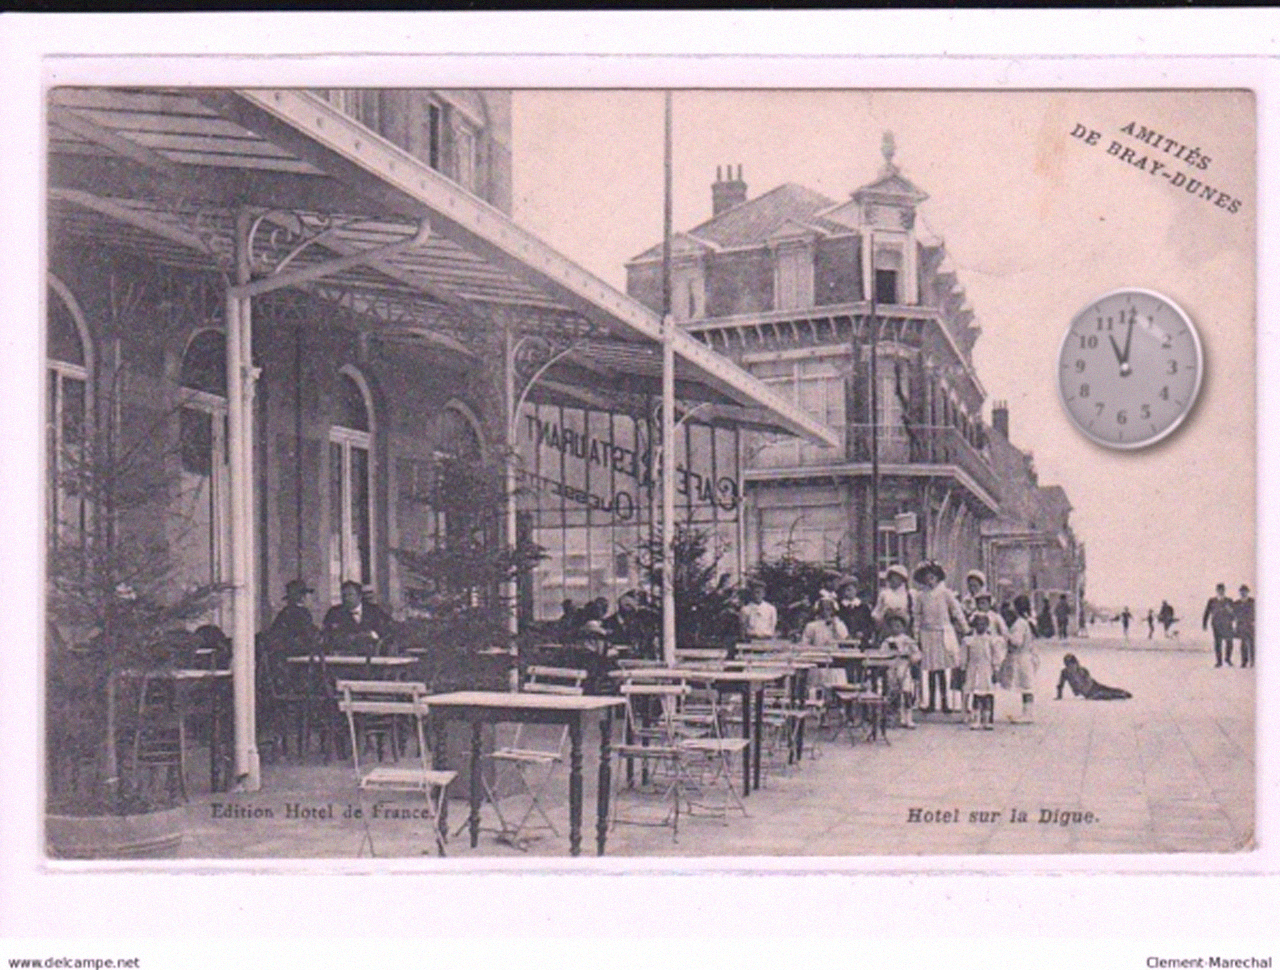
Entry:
**11:01**
